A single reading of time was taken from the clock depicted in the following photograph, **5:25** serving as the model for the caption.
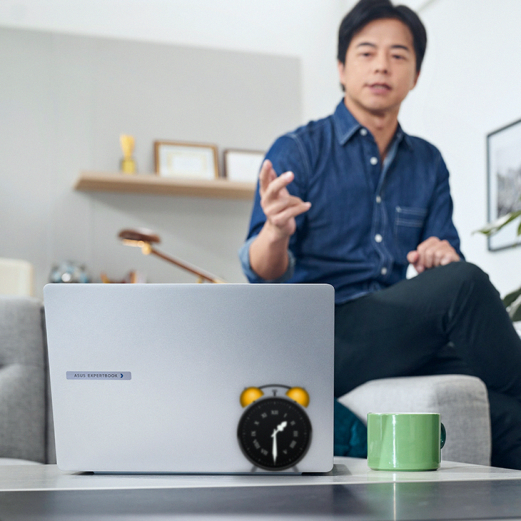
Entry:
**1:30**
